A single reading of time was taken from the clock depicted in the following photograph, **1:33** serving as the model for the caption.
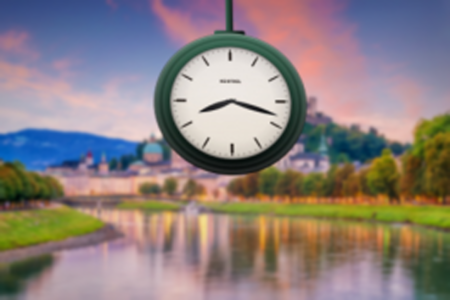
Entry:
**8:18**
